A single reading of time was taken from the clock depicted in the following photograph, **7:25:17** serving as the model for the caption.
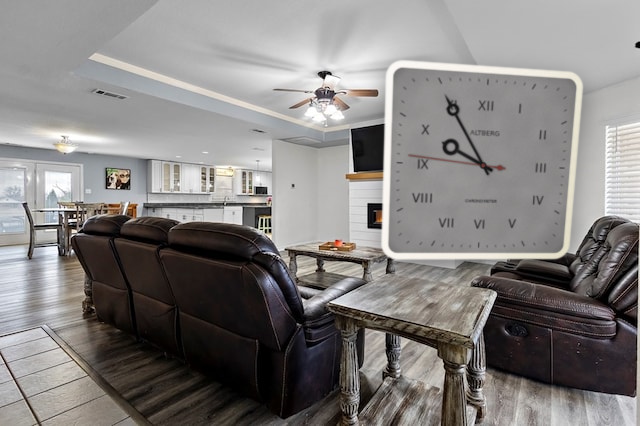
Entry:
**9:54:46**
